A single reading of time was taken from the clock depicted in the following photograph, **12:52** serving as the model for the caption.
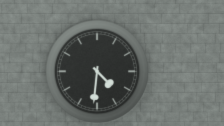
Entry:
**4:31**
